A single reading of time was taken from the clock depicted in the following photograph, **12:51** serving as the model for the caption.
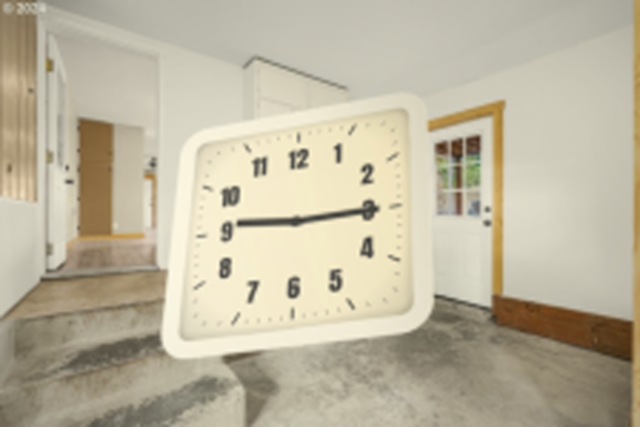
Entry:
**9:15**
